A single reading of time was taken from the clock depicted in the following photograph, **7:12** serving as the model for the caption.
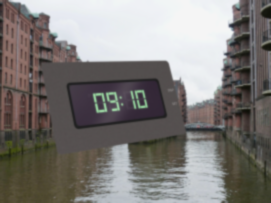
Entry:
**9:10**
